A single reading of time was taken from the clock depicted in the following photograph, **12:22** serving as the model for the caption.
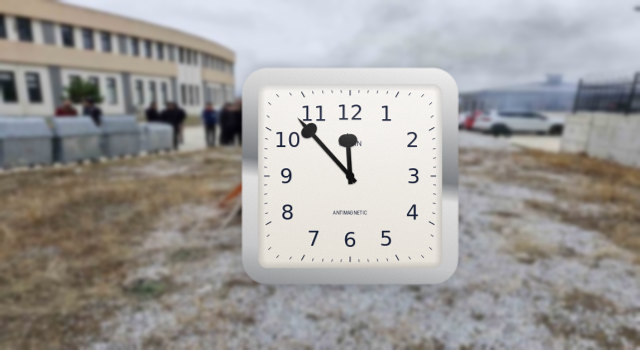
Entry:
**11:53**
